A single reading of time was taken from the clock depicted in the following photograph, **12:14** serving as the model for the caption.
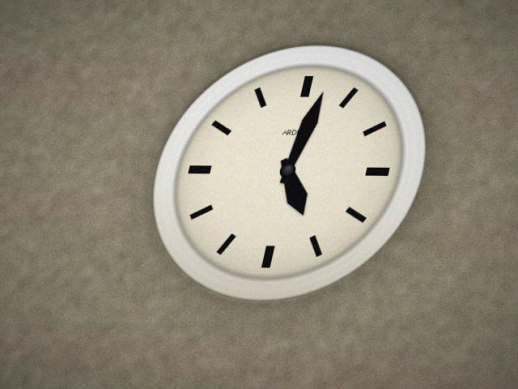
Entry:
**5:02**
